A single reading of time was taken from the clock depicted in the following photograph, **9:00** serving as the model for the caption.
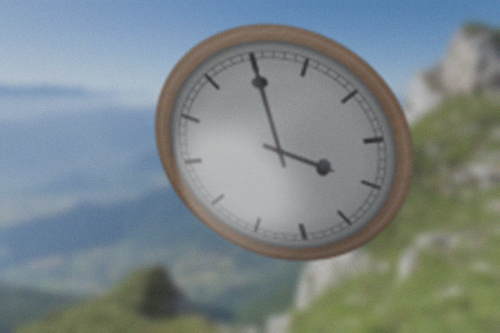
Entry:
**4:00**
